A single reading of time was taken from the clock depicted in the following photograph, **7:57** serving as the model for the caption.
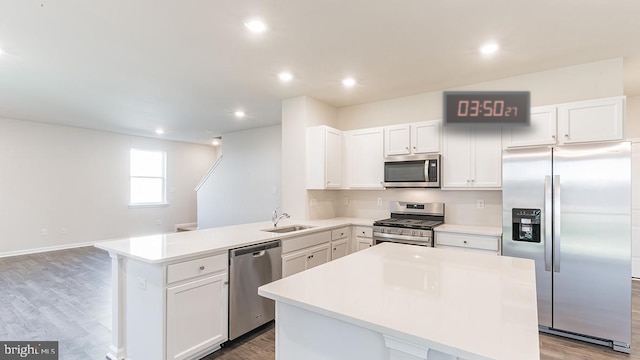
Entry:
**3:50**
